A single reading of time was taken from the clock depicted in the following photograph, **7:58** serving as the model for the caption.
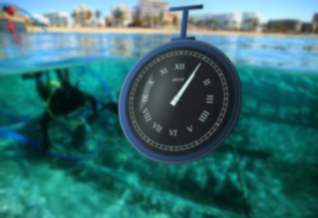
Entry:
**1:05**
